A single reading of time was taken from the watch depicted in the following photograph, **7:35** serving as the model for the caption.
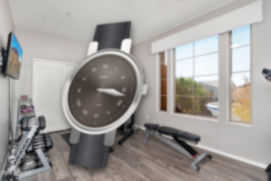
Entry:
**3:17**
